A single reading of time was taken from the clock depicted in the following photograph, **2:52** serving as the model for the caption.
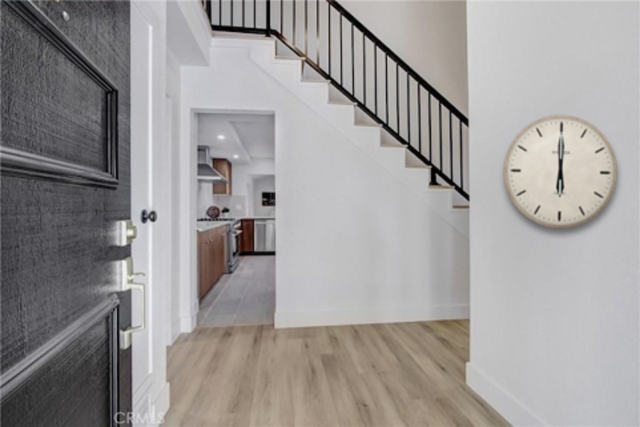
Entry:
**6:00**
